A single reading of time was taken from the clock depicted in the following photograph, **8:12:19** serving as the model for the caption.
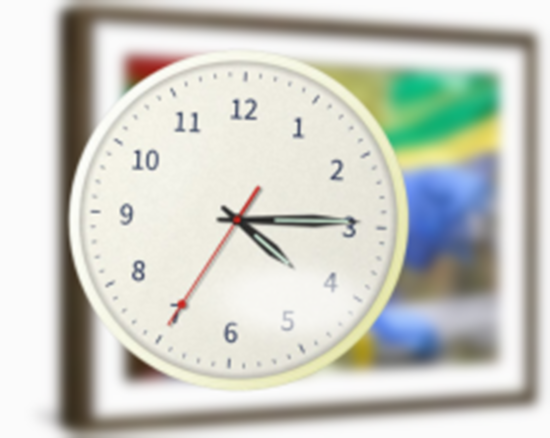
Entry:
**4:14:35**
